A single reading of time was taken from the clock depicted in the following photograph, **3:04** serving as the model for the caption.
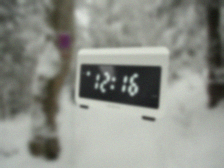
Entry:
**12:16**
